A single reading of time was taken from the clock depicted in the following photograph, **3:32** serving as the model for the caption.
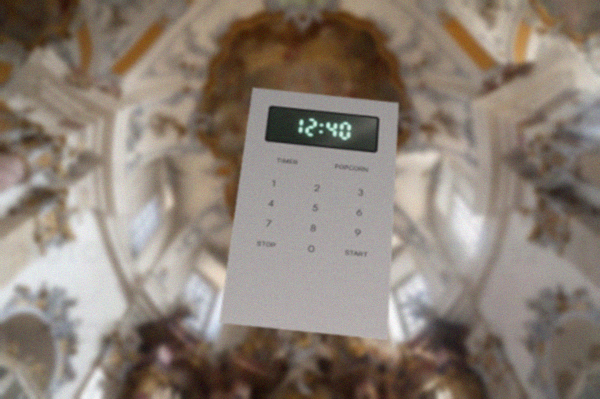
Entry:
**12:40**
